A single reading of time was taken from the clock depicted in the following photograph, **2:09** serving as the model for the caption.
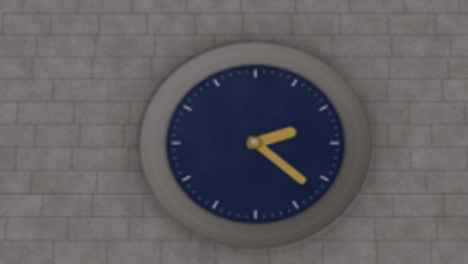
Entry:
**2:22**
